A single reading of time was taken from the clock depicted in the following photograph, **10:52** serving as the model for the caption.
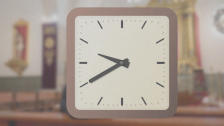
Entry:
**9:40**
